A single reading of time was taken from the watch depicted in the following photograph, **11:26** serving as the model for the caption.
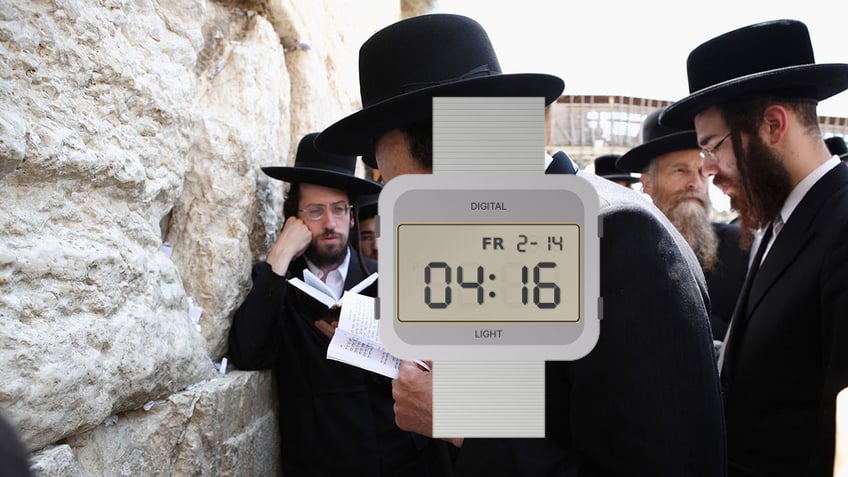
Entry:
**4:16**
